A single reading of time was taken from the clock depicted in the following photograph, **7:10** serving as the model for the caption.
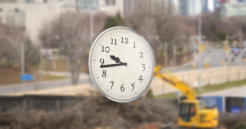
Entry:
**9:43**
